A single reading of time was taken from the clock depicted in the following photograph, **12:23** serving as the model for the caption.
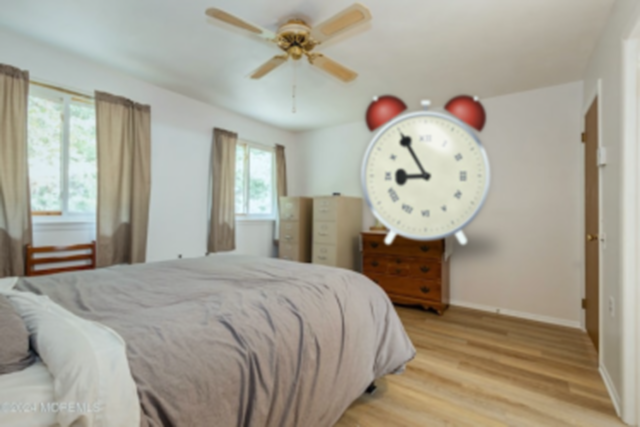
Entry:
**8:55**
